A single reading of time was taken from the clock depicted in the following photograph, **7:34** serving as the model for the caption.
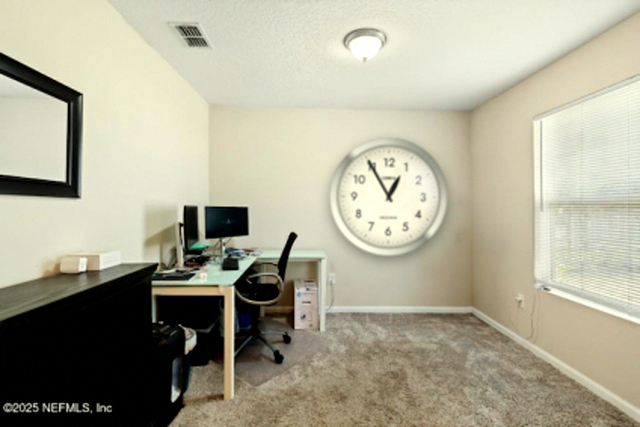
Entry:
**12:55**
